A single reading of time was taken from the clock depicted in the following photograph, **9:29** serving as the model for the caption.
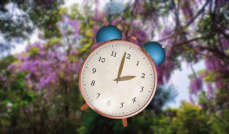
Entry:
**1:59**
